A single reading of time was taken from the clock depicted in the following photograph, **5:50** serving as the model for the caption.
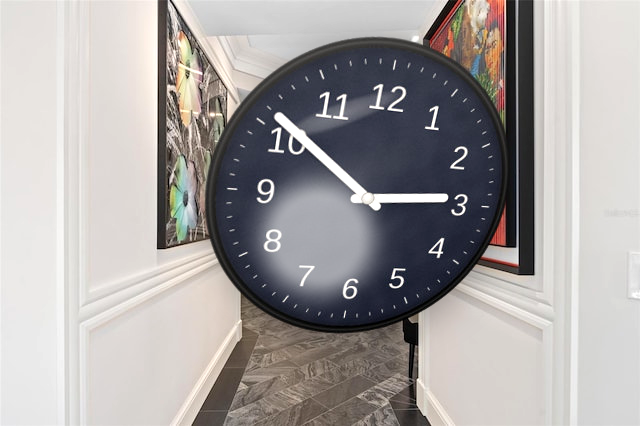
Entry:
**2:51**
